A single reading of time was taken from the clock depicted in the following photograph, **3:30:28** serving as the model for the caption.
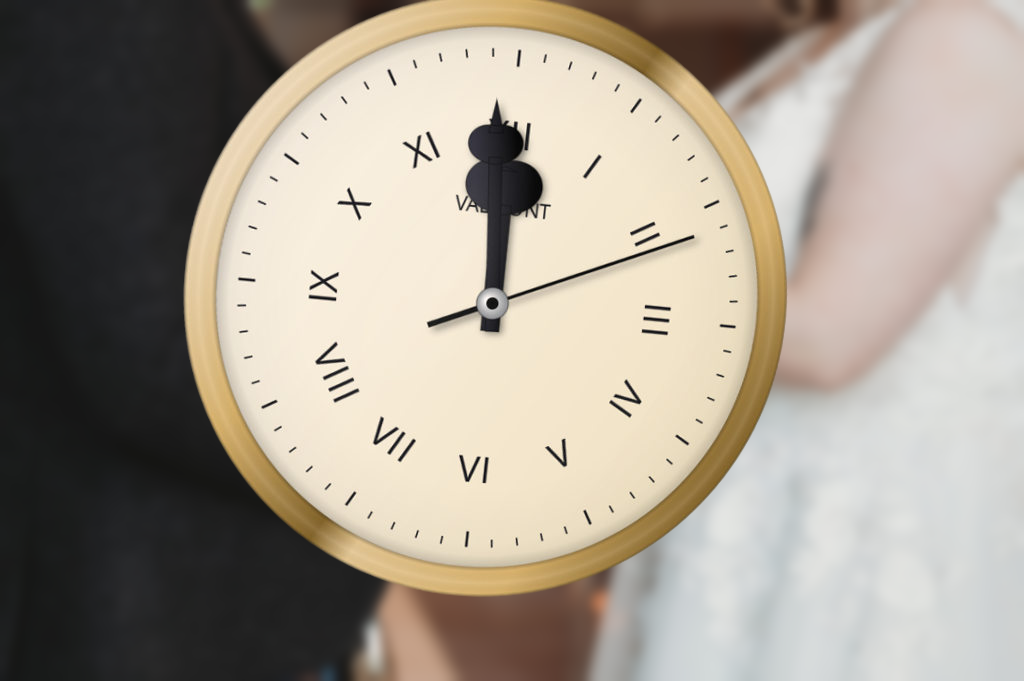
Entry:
**11:59:11**
